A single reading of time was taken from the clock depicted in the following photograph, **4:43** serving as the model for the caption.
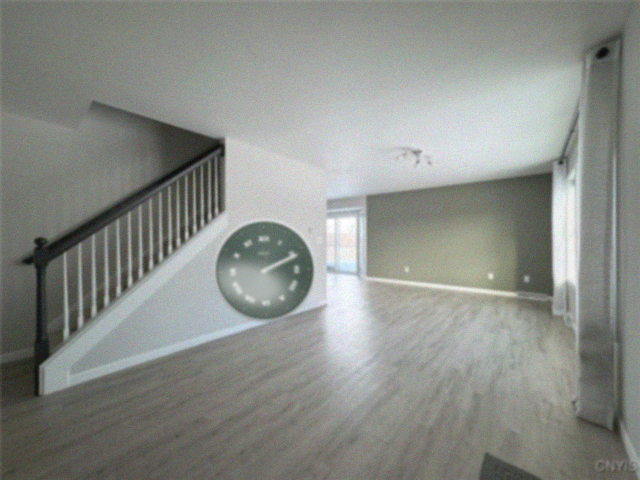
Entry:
**2:11**
